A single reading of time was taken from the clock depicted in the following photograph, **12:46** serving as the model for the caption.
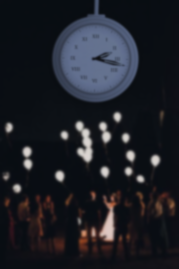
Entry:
**2:17**
